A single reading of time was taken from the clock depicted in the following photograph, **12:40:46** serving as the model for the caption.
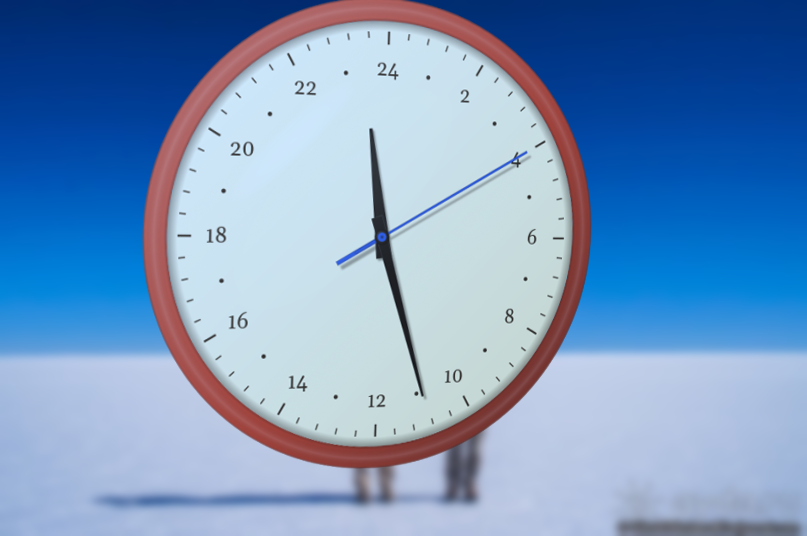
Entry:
**23:27:10**
